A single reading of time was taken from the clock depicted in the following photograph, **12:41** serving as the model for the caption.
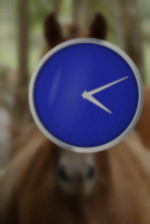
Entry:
**4:11**
